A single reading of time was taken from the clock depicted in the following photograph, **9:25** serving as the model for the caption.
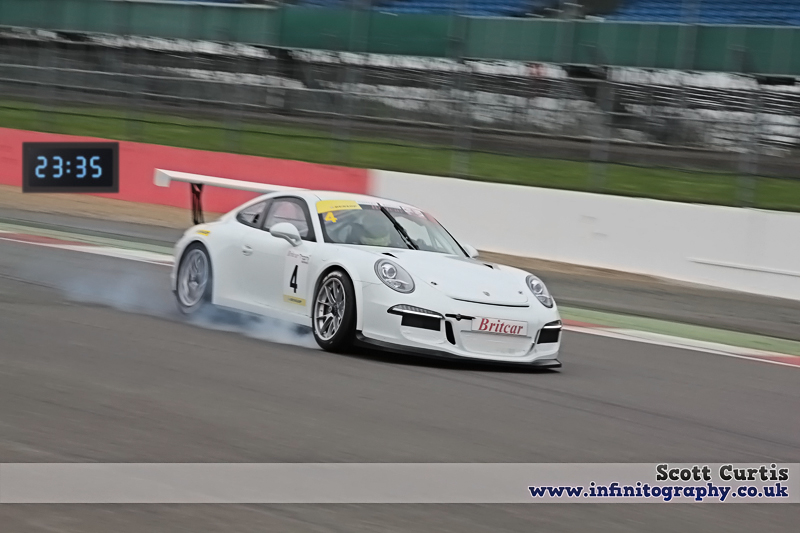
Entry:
**23:35**
